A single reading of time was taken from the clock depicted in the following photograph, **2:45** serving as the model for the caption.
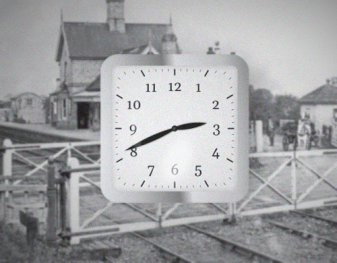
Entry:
**2:41**
